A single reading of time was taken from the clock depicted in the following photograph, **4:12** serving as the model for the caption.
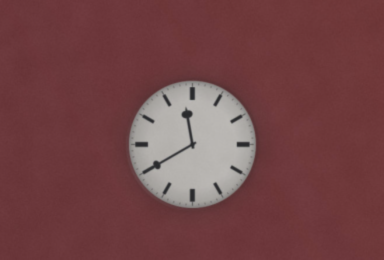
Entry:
**11:40**
